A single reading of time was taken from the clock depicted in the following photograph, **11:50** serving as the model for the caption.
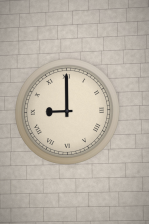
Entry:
**9:00**
